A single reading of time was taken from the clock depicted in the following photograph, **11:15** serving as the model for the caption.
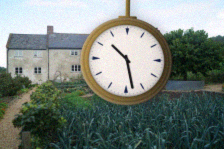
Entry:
**10:28**
